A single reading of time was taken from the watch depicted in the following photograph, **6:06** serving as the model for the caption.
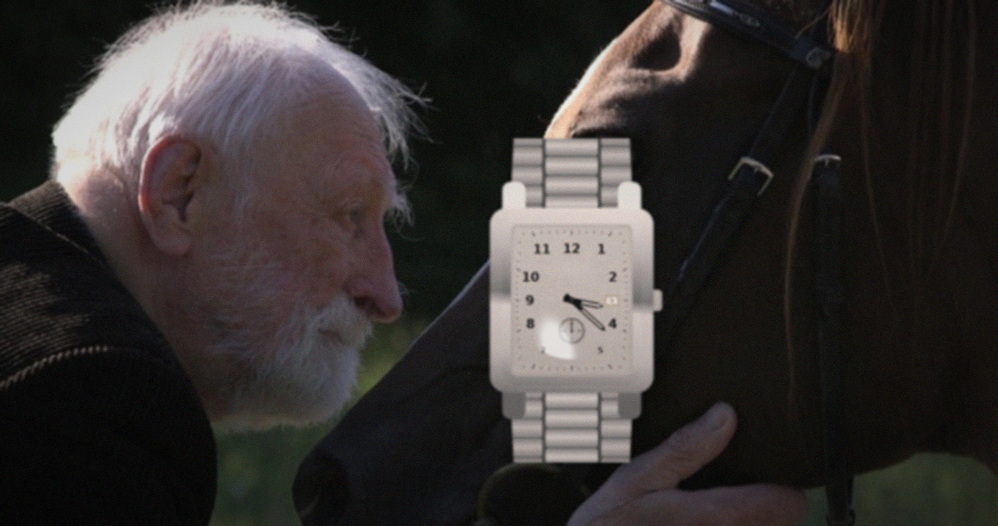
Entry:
**3:22**
